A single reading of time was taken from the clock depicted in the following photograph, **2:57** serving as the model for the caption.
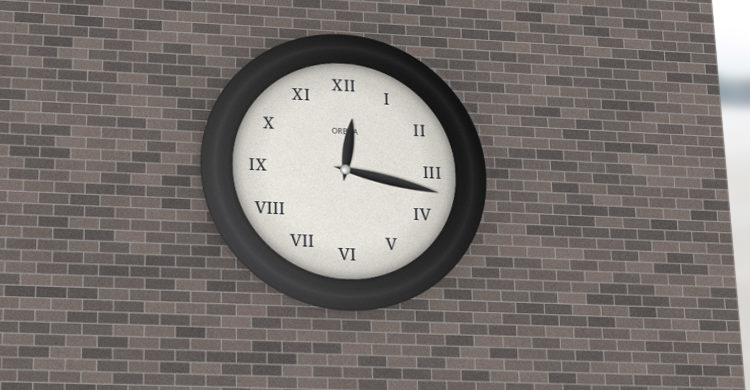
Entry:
**12:17**
